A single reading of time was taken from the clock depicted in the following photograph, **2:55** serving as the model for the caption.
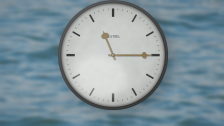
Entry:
**11:15**
